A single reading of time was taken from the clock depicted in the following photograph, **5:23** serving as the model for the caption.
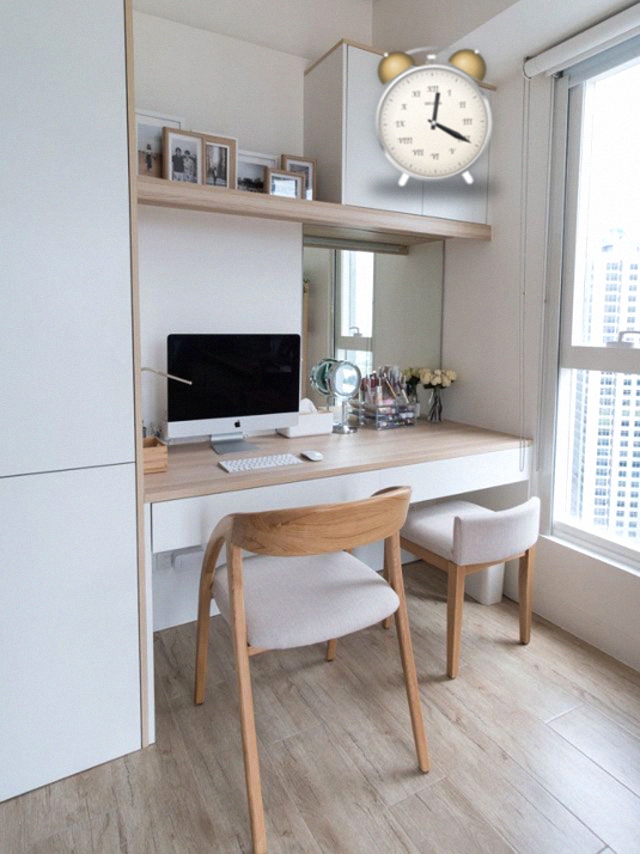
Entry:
**12:20**
